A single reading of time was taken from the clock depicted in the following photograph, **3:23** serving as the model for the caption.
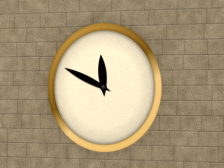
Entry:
**11:49**
